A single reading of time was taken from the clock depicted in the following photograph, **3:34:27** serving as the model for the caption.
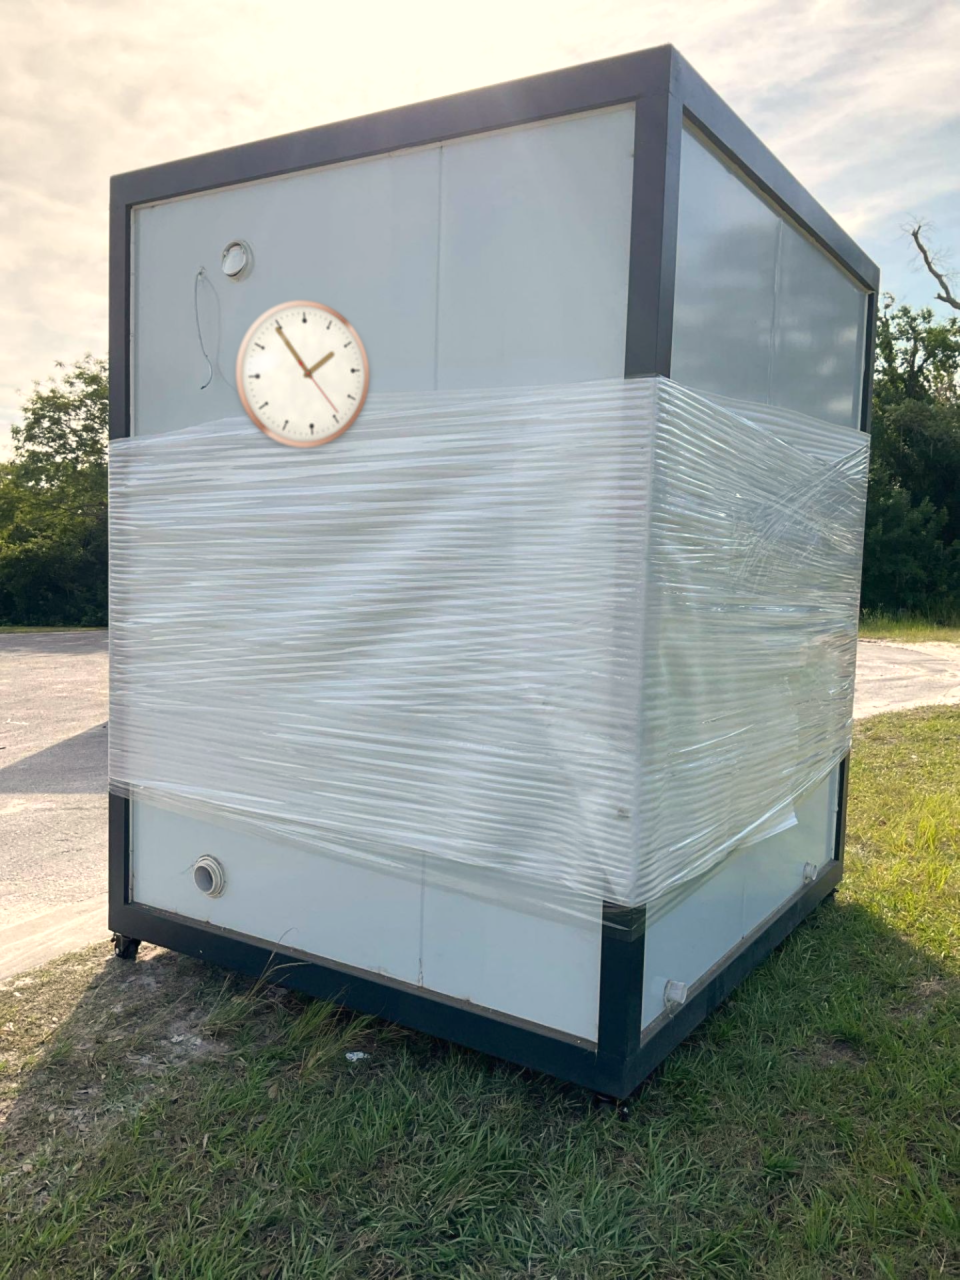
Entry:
**1:54:24**
